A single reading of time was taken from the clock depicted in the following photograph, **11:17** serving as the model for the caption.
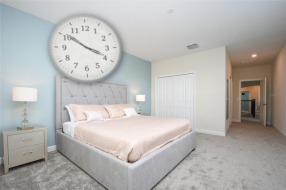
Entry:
**3:51**
